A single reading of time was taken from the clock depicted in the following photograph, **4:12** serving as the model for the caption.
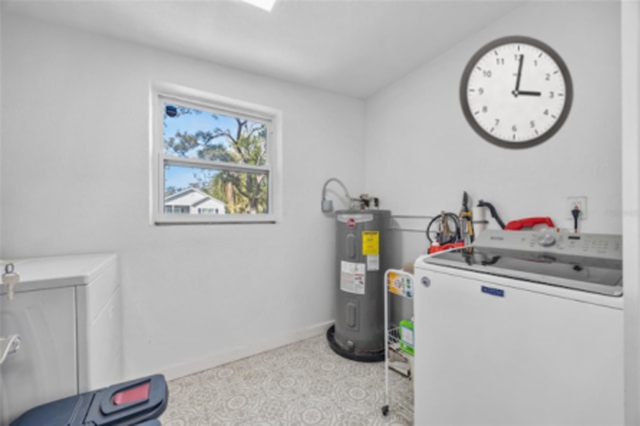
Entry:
**3:01**
